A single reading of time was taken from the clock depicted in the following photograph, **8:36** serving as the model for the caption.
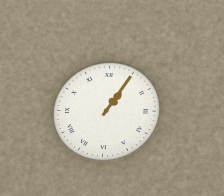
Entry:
**1:05**
